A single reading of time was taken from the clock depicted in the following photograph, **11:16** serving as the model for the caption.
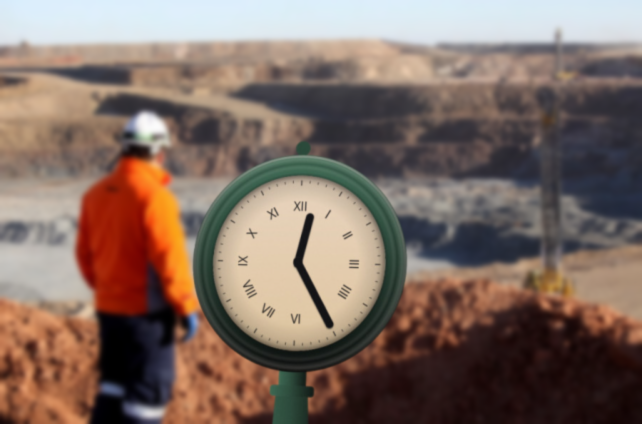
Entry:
**12:25**
